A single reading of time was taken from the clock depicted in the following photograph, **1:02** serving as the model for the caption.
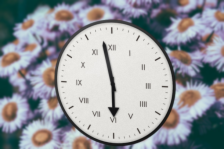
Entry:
**5:58**
